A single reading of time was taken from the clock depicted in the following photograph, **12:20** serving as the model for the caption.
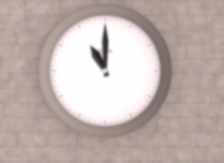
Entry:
**11:00**
